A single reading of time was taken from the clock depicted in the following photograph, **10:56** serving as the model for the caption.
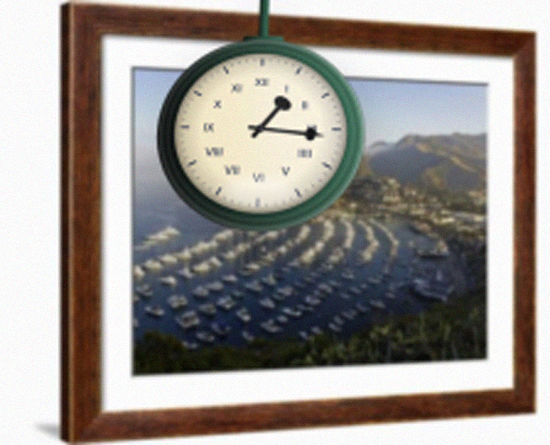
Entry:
**1:16**
